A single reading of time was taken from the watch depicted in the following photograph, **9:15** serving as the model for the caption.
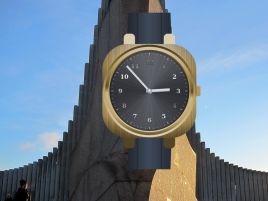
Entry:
**2:53**
